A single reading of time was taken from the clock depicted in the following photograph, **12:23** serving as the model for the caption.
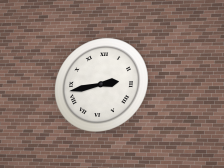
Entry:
**2:43**
